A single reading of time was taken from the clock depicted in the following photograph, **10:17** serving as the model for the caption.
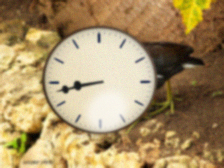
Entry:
**8:43**
